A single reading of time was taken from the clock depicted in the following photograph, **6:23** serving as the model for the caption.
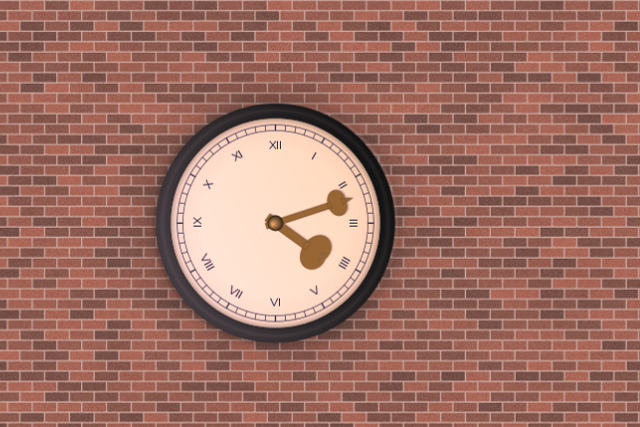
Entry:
**4:12**
